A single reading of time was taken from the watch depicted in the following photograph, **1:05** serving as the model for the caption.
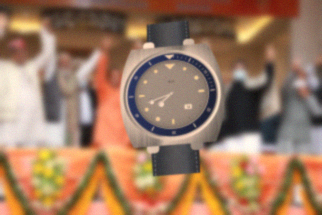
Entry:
**7:42**
